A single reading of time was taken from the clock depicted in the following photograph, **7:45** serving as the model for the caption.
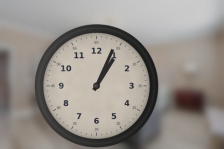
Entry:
**1:04**
